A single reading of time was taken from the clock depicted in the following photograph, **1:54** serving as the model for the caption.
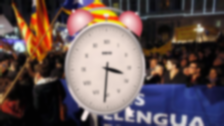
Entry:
**3:31**
